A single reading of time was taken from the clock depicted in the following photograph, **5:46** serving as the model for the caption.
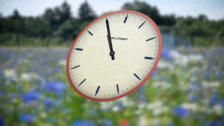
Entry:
**10:55**
